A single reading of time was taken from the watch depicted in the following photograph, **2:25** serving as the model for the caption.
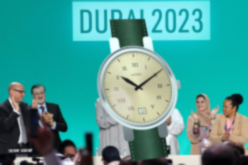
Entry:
**10:10**
